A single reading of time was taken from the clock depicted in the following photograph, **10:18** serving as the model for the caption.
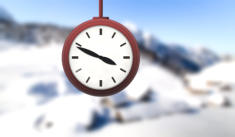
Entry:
**3:49**
